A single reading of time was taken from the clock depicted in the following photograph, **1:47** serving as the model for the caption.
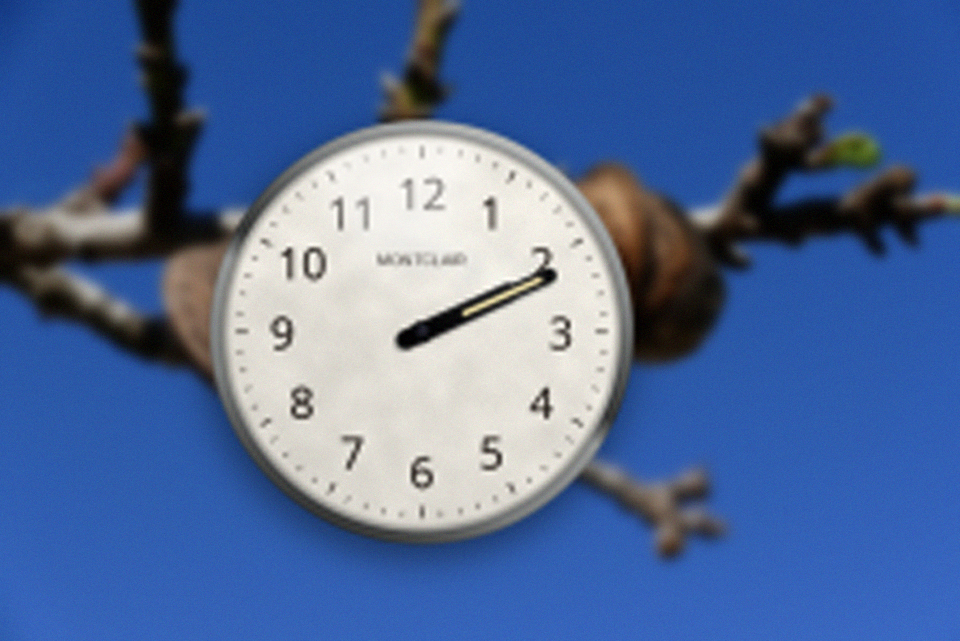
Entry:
**2:11**
